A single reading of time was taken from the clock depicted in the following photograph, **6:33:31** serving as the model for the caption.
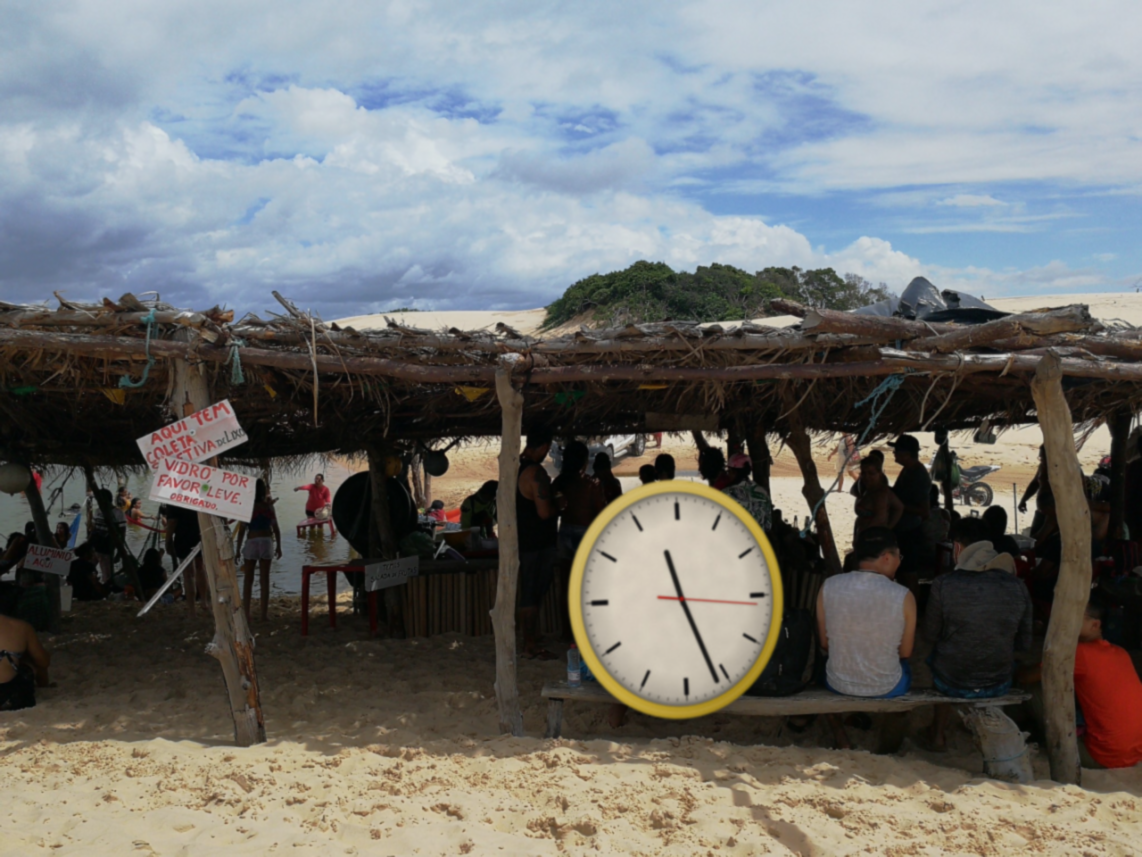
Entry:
**11:26:16**
